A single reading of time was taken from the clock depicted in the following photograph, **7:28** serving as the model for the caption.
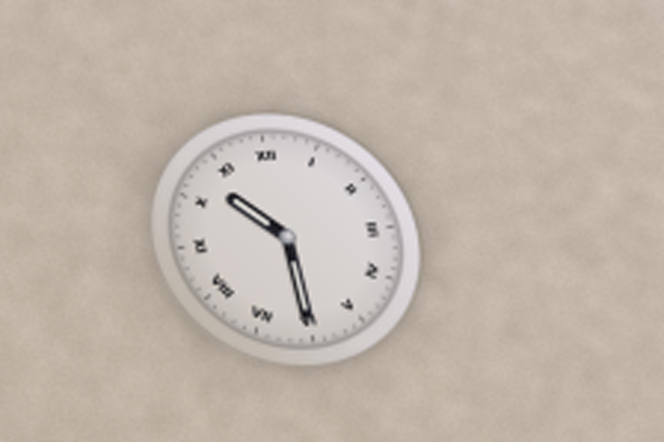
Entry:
**10:30**
